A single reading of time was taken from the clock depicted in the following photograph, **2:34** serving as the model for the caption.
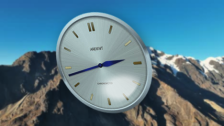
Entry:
**2:43**
